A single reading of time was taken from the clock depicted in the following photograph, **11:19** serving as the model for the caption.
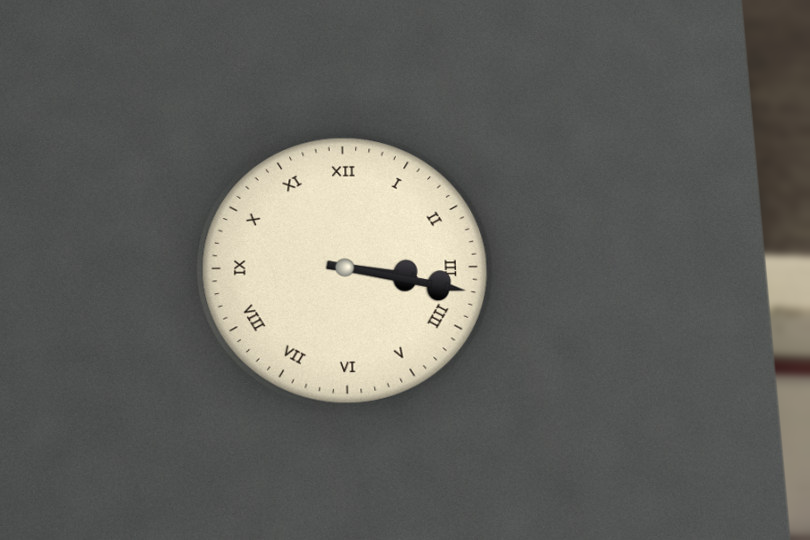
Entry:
**3:17**
